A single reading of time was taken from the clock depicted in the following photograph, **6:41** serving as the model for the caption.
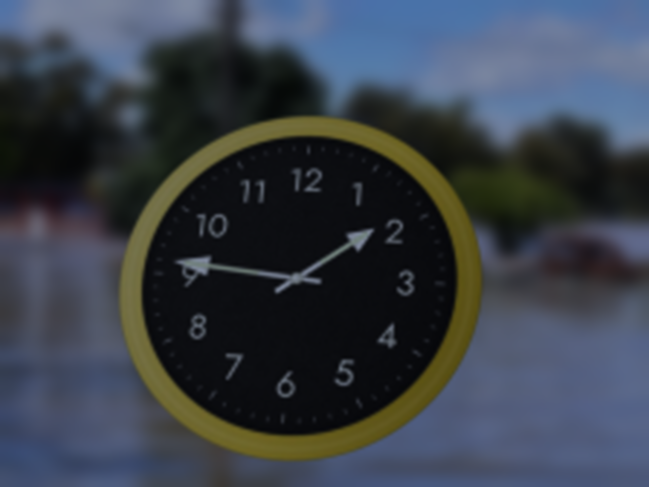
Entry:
**1:46**
